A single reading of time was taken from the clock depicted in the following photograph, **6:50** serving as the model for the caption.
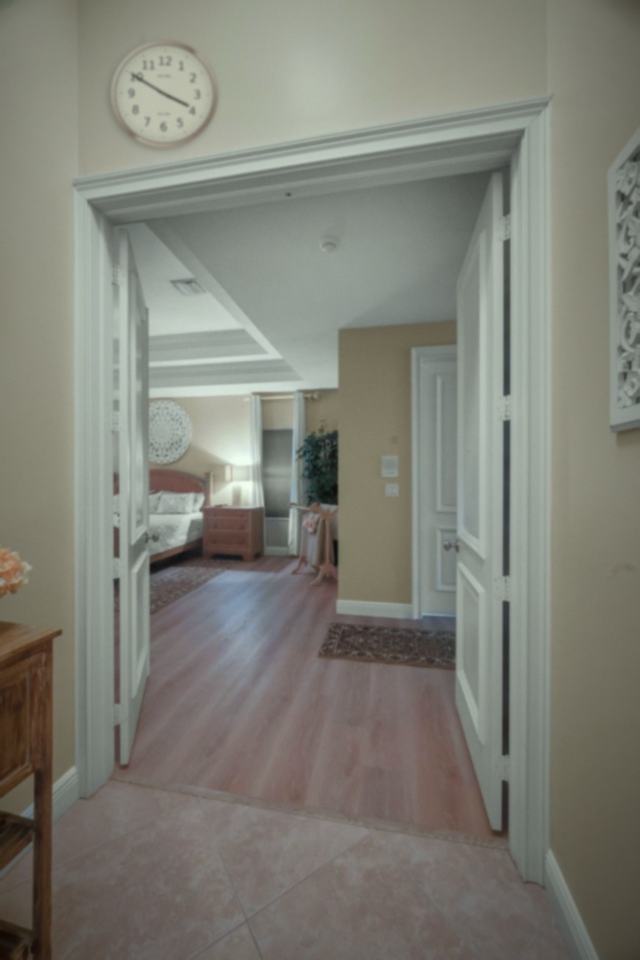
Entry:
**3:50**
